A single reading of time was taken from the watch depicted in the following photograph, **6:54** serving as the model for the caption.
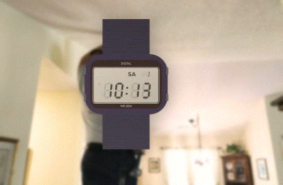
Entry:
**10:13**
